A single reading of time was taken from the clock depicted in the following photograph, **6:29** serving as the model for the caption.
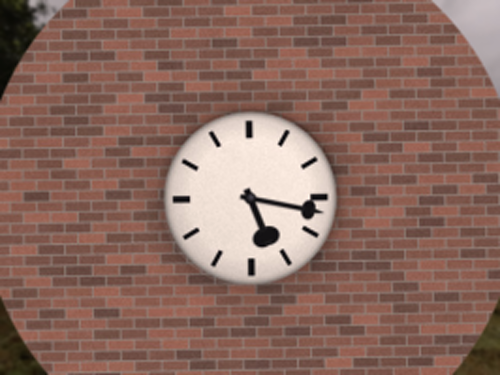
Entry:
**5:17**
